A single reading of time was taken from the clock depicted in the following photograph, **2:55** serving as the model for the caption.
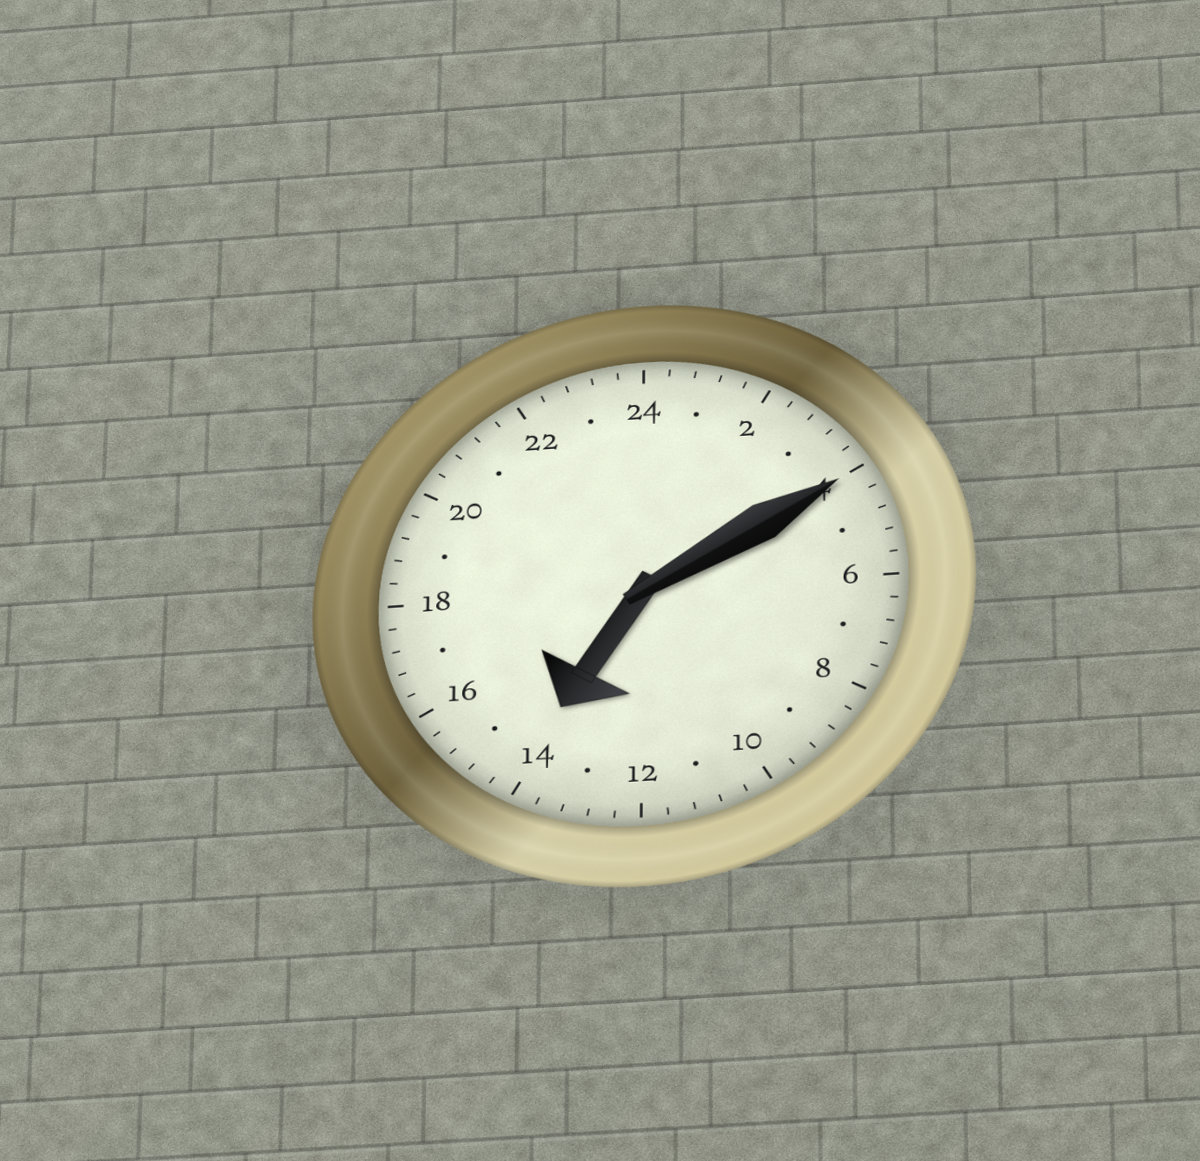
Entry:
**14:10**
